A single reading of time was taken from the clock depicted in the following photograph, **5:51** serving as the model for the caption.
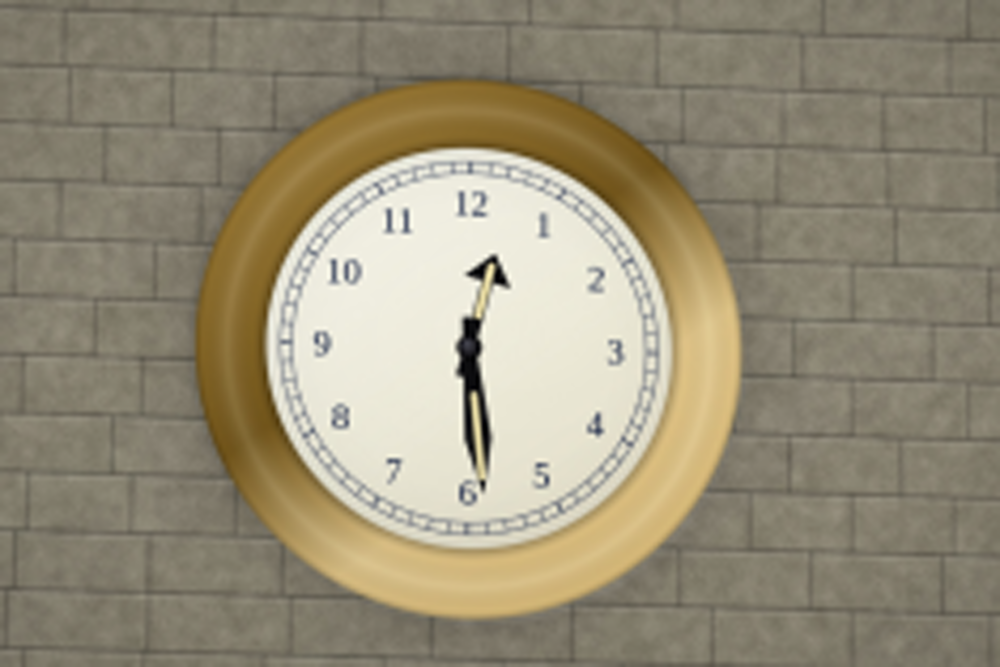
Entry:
**12:29**
